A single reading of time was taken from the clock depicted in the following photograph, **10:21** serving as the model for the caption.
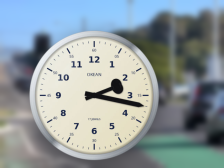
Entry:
**2:17**
